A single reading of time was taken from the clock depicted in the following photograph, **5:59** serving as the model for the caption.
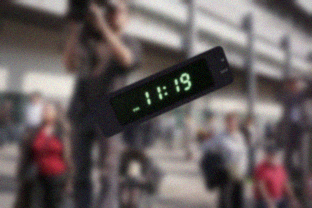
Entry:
**11:19**
